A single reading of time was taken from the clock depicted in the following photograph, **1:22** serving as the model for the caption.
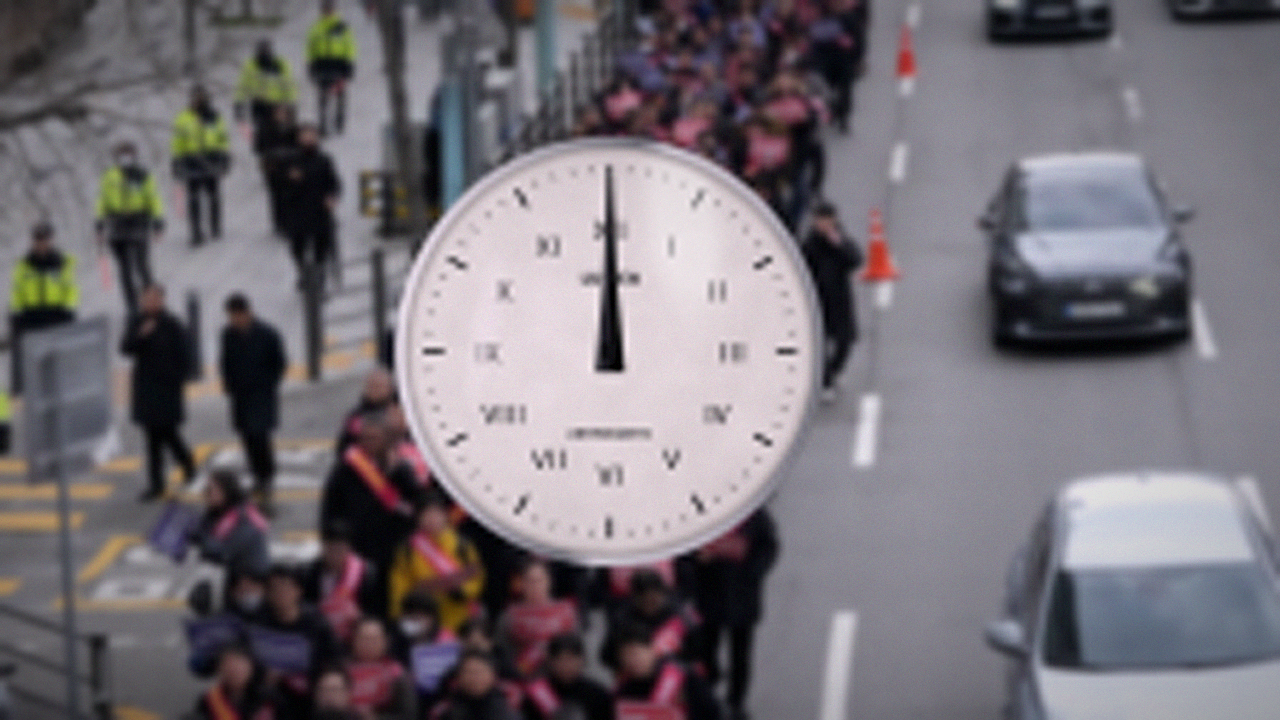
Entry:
**12:00**
